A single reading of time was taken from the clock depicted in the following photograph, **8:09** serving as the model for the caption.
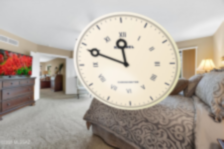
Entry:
**11:49**
